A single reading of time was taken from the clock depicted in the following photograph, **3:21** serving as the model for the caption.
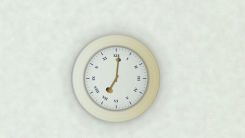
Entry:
**7:01**
